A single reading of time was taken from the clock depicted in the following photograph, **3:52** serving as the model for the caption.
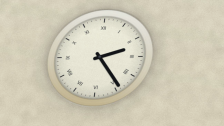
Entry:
**2:24**
